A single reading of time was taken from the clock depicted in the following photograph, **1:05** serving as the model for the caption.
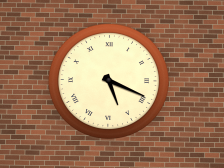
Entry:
**5:19**
